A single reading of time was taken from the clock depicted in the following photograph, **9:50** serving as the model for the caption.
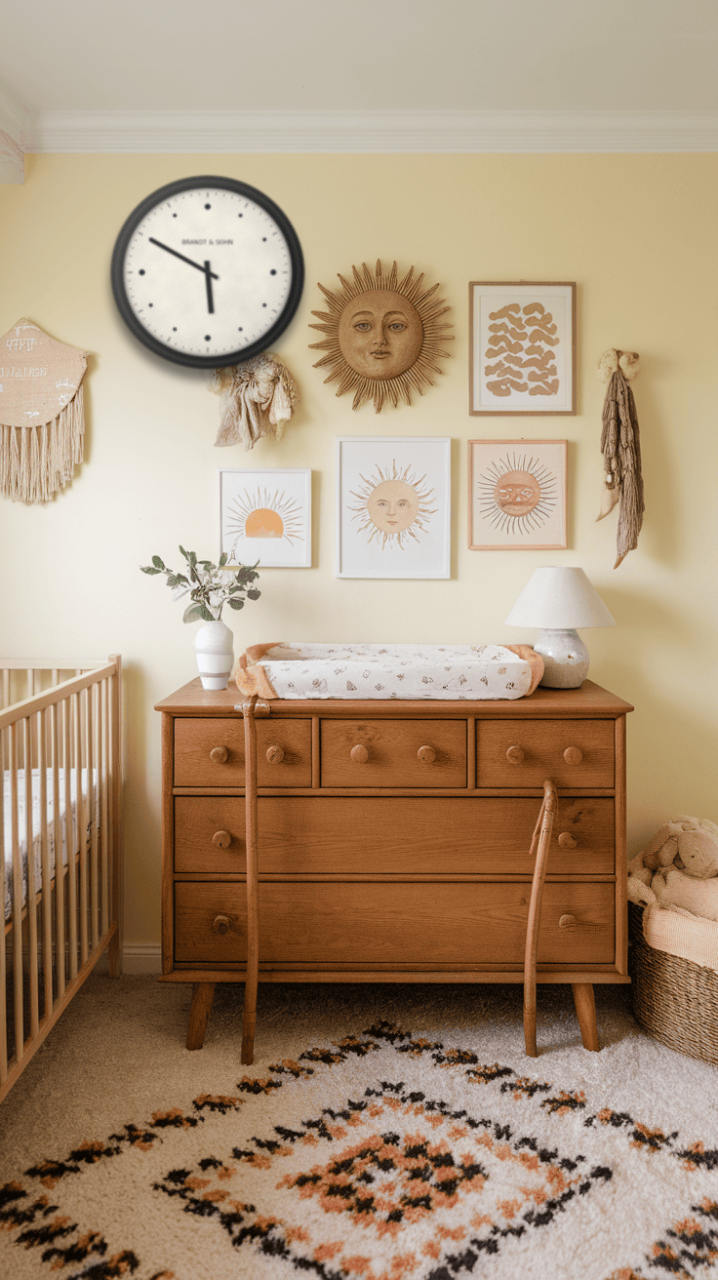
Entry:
**5:50**
